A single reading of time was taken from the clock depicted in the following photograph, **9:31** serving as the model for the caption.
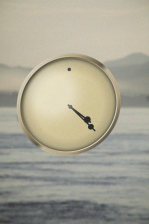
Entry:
**4:23**
